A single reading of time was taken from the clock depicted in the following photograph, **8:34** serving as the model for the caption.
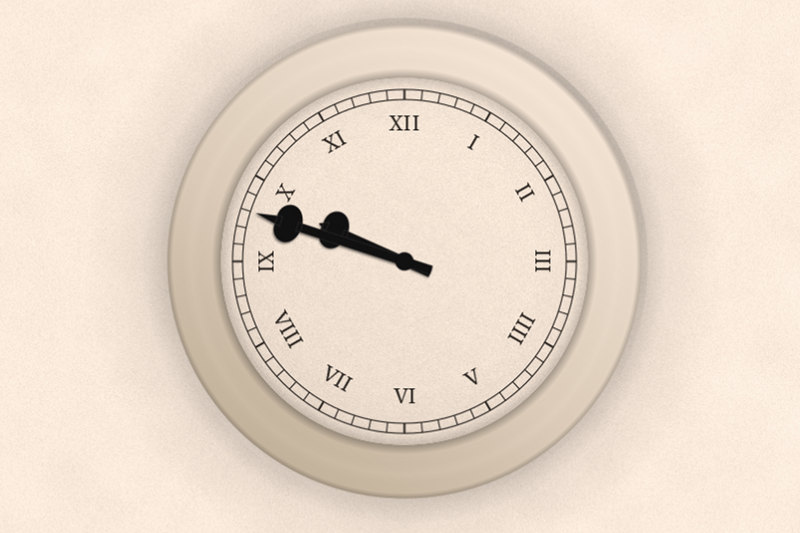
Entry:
**9:48**
